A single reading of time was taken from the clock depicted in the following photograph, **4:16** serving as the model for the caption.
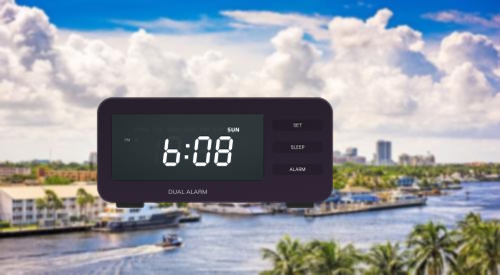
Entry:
**6:08**
